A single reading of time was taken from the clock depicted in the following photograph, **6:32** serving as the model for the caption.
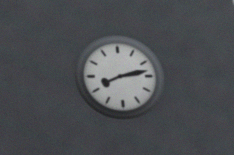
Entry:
**8:13**
